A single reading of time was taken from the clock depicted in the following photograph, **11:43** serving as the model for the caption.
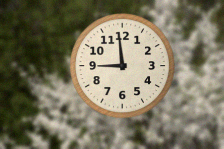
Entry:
**8:59**
